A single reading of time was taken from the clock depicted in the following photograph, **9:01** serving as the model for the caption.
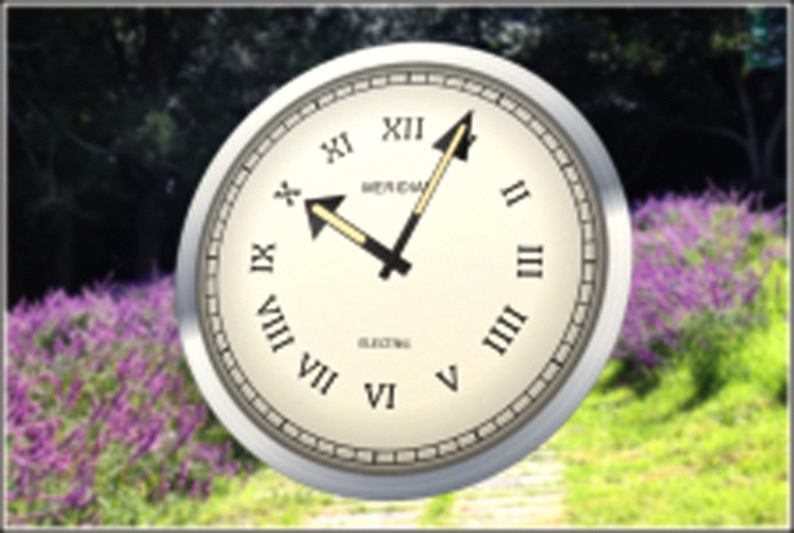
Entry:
**10:04**
